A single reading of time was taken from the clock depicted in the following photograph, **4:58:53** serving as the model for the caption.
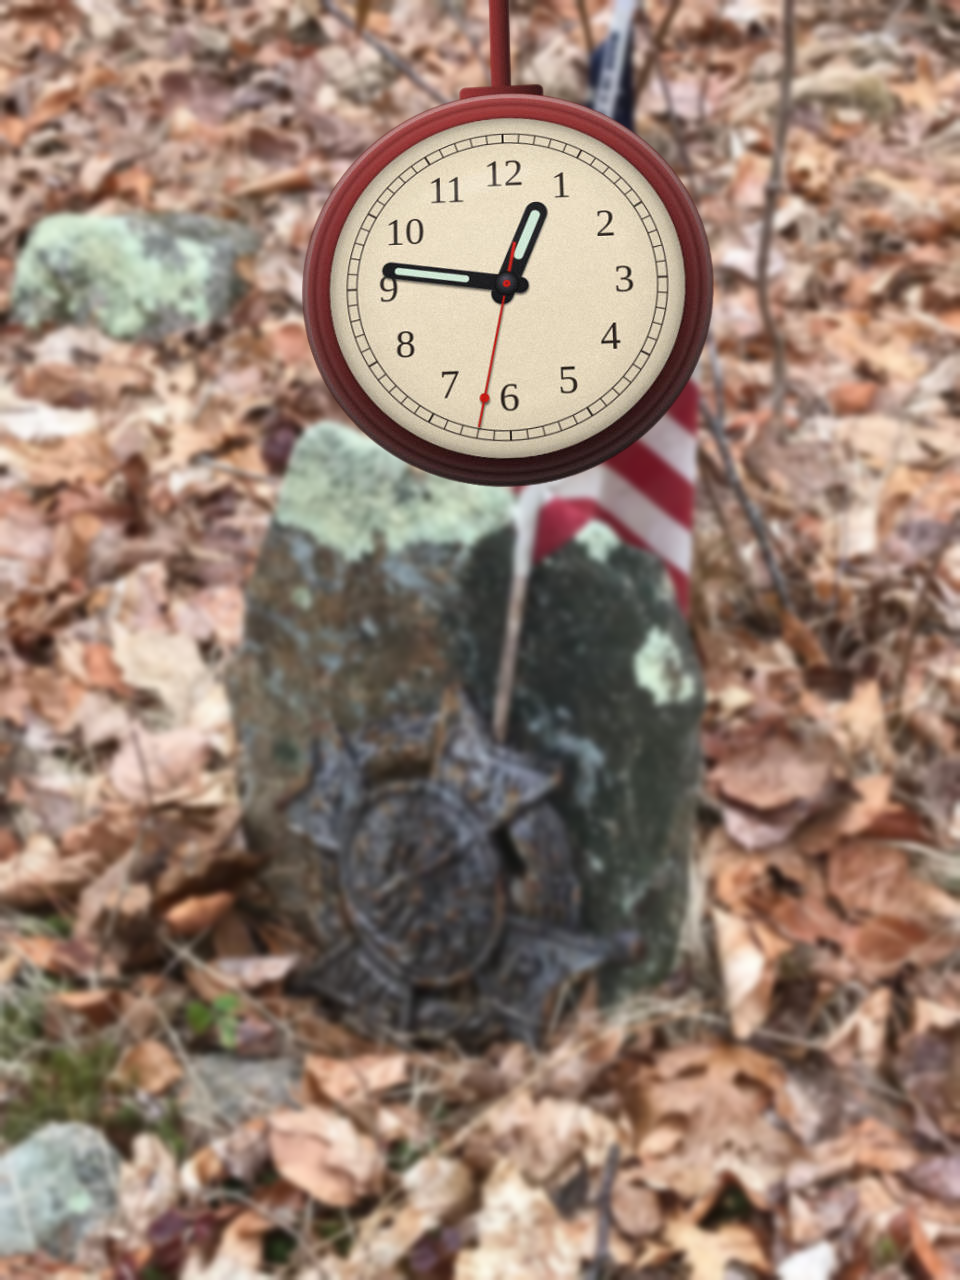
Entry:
**12:46:32**
